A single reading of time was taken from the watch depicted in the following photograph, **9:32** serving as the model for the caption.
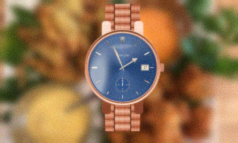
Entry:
**1:56**
